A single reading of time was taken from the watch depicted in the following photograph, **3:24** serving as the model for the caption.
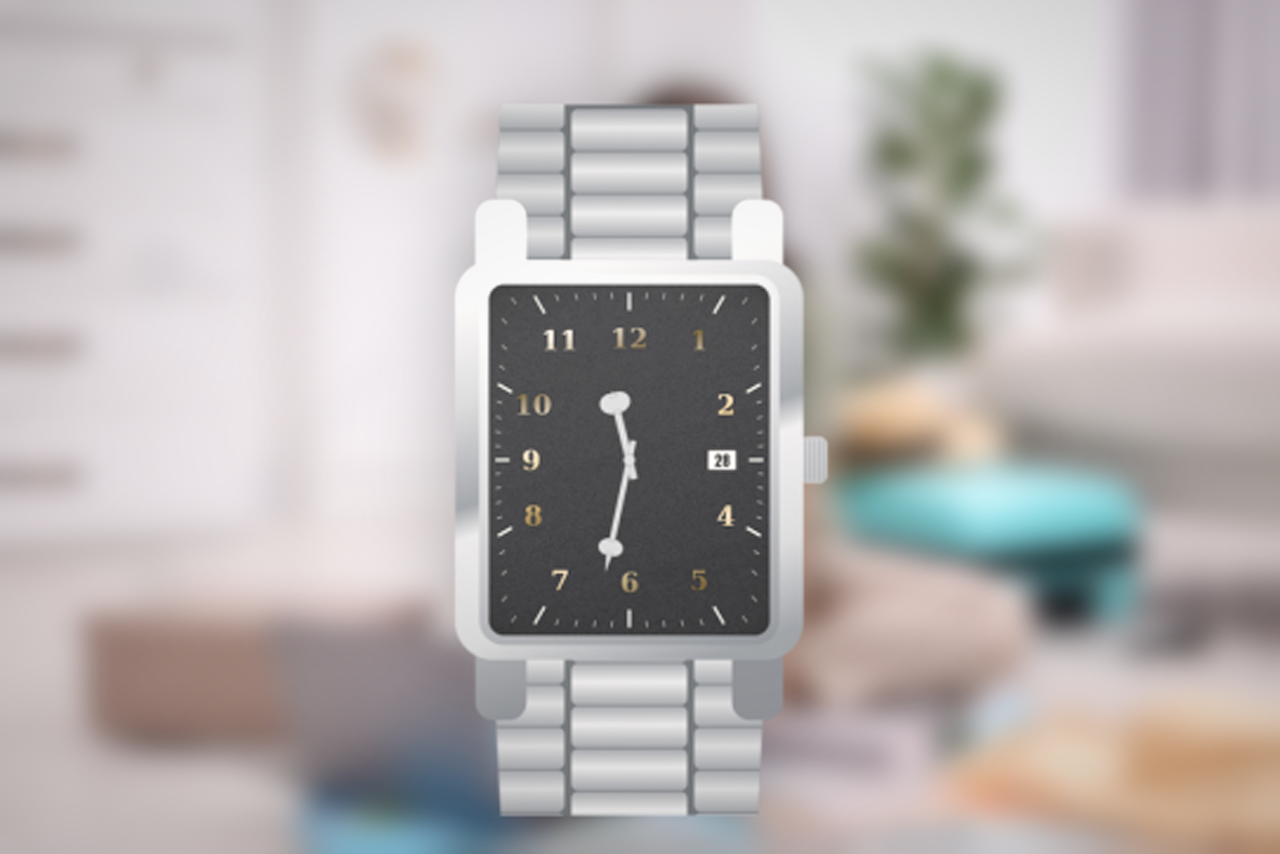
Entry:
**11:32**
